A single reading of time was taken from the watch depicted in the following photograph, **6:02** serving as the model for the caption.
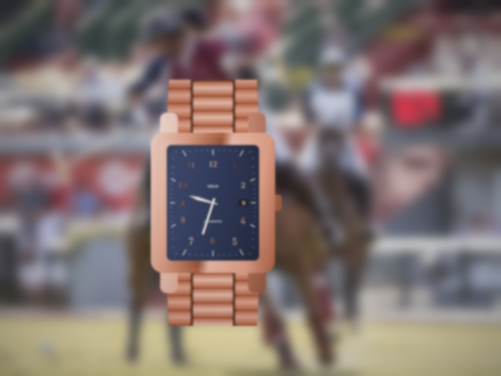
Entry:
**9:33**
